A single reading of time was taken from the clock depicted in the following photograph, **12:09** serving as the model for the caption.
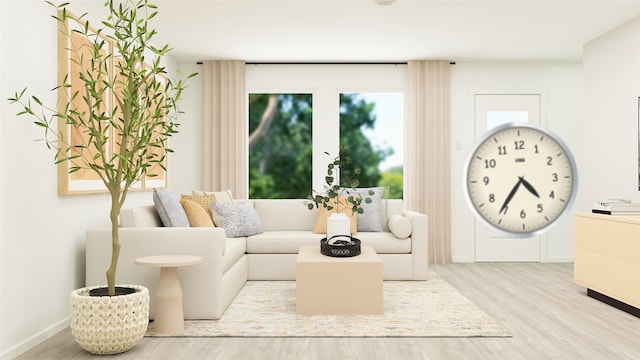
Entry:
**4:36**
